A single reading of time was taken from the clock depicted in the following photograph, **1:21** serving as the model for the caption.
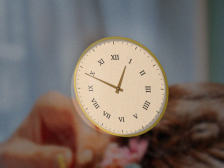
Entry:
**12:49**
